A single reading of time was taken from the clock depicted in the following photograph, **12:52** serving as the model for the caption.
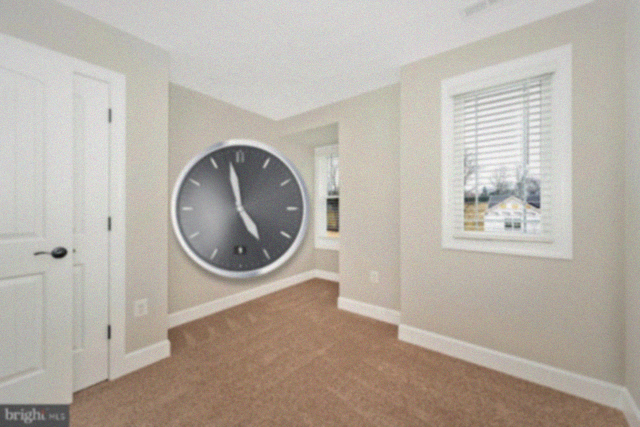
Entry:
**4:58**
